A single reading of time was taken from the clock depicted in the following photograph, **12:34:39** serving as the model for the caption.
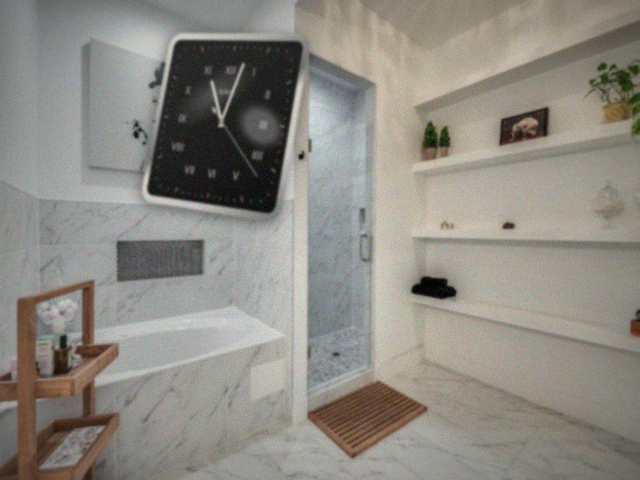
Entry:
**11:02:22**
